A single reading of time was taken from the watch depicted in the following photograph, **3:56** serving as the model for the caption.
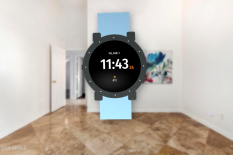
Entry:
**11:43**
